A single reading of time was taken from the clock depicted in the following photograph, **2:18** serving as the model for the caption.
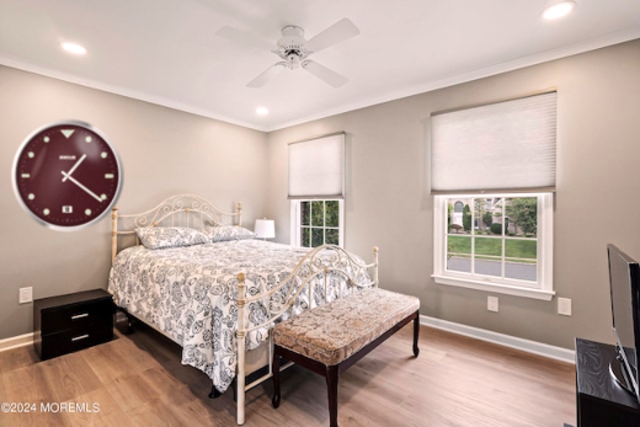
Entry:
**1:21**
